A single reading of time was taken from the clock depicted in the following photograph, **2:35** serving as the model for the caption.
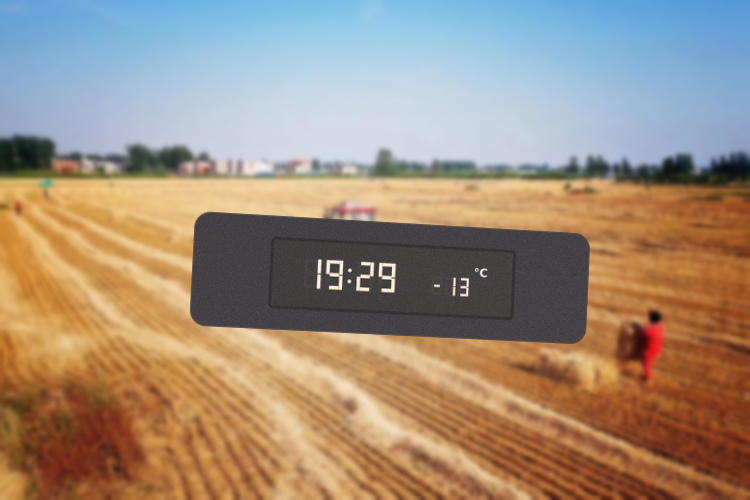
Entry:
**19:29**
